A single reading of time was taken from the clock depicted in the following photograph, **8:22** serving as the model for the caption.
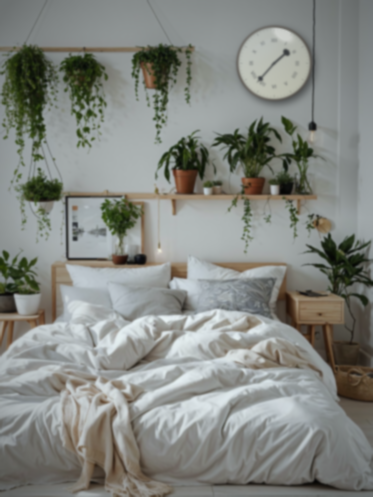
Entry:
**1:37**
